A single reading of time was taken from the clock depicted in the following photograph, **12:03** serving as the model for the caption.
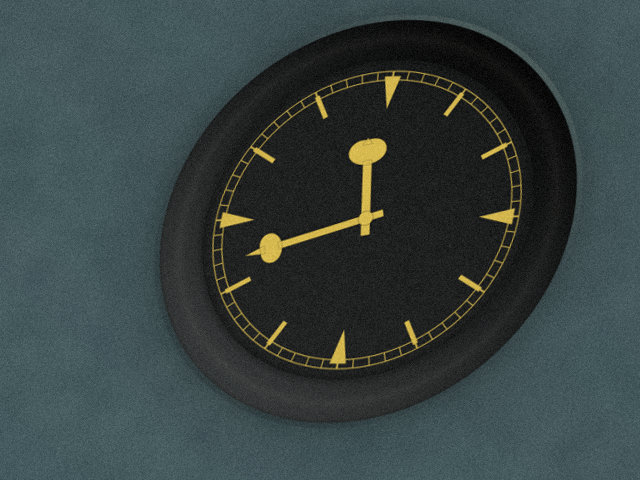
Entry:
**11:42**
